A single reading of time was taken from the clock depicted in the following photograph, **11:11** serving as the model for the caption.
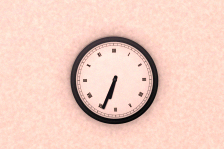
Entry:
**6:34**
